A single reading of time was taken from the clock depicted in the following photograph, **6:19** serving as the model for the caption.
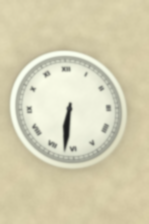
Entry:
**6:32**
